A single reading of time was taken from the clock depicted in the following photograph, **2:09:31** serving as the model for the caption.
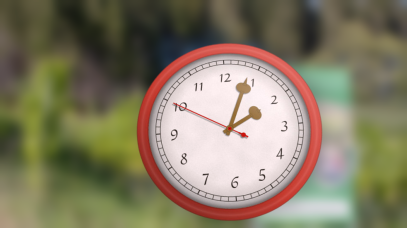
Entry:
**2:03:50**
